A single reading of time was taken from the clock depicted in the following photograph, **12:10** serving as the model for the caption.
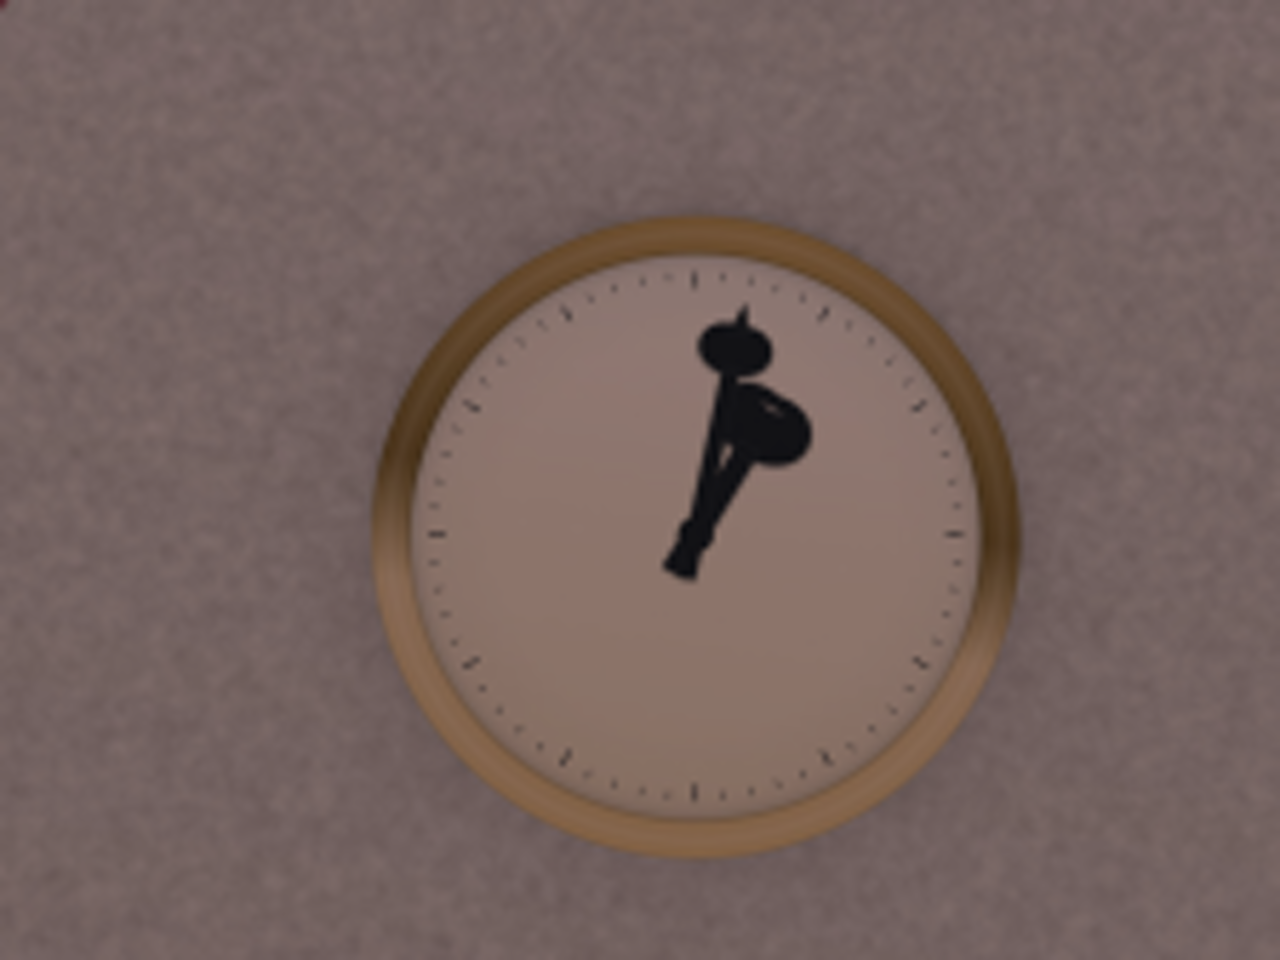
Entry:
**1:02**
